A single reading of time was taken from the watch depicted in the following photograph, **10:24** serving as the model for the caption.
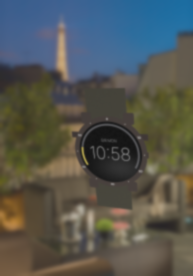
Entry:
**10:58**
